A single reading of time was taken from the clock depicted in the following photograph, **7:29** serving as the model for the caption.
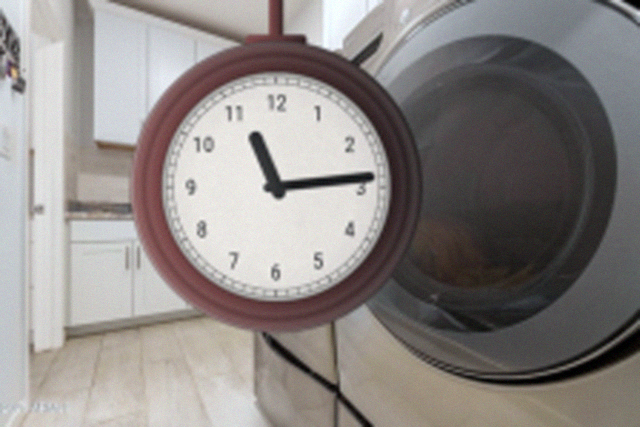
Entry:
**11:14**
